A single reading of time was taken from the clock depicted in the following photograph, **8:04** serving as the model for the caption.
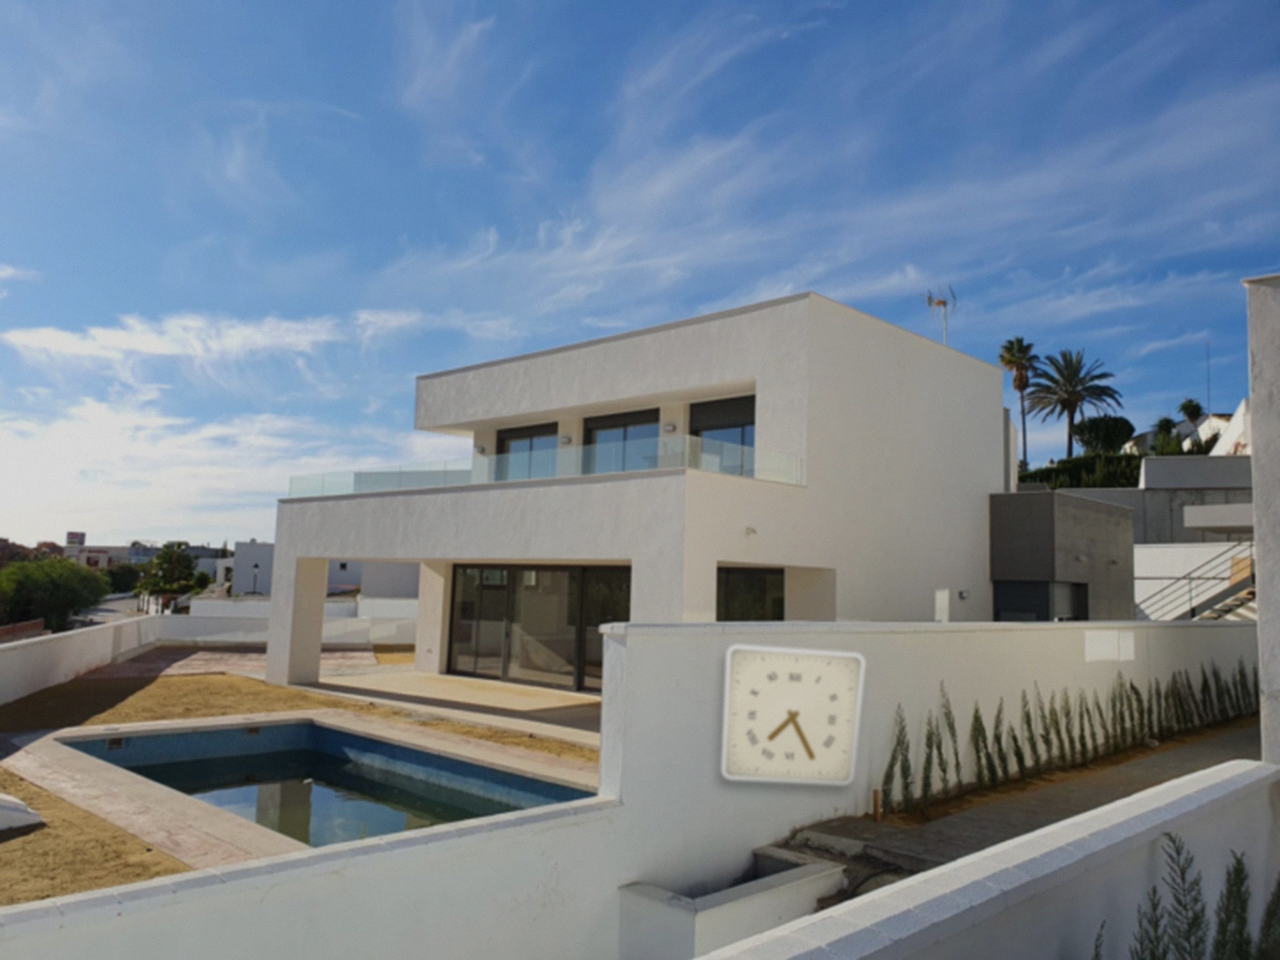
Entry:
**7:25**
